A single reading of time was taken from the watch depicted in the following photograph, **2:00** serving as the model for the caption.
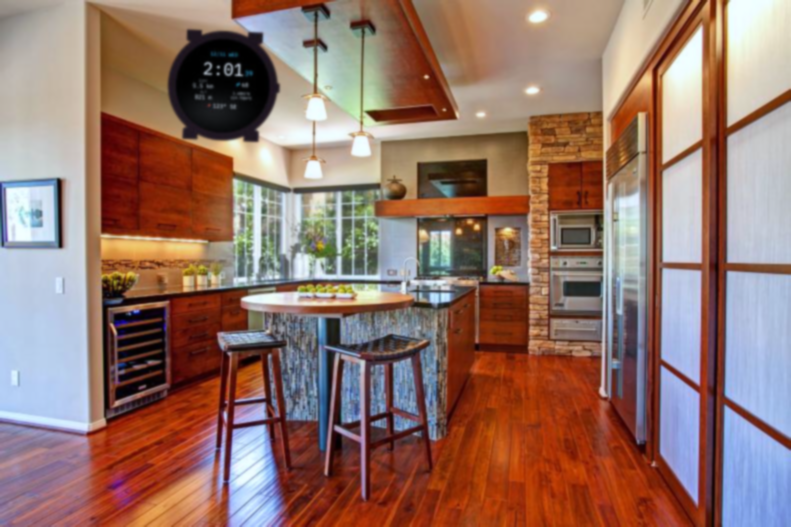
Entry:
**2:01**
